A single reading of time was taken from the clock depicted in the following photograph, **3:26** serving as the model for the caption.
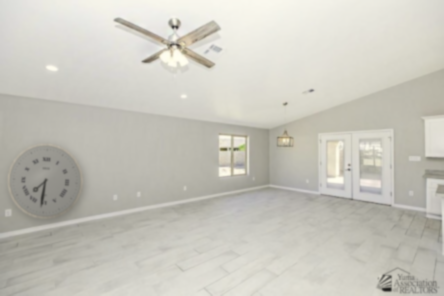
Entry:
**7:31**
